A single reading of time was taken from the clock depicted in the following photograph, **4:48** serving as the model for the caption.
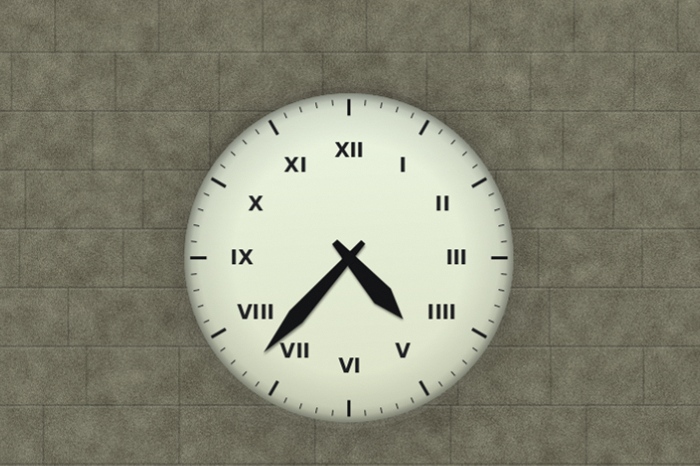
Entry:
**4:37**
